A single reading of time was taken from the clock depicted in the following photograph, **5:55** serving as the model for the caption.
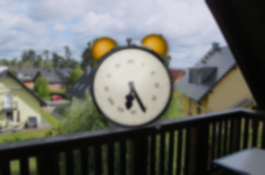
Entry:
**6:26**
